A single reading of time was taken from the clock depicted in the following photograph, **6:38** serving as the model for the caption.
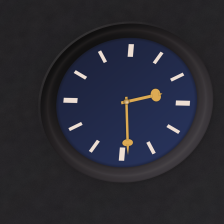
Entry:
**2:29**
